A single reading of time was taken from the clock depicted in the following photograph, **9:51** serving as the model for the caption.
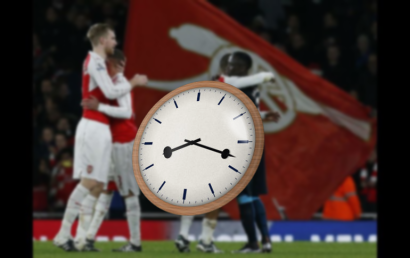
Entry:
**8:18**
